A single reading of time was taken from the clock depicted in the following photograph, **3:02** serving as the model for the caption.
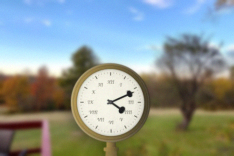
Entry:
**4:11**
